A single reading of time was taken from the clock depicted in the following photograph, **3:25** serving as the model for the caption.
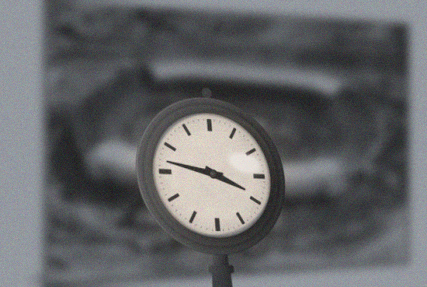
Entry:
**3:47**
